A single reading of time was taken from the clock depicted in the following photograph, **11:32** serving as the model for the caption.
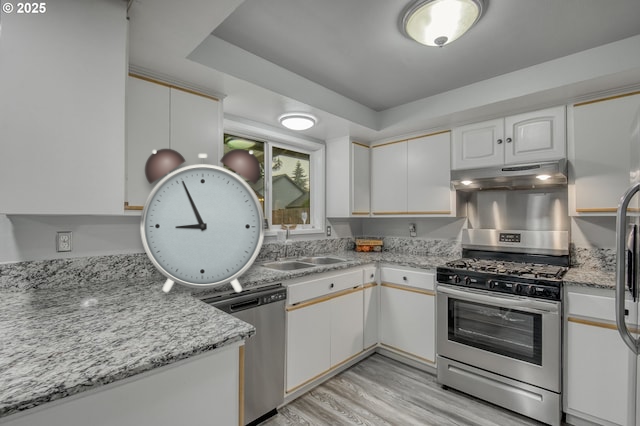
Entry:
**8:56**
